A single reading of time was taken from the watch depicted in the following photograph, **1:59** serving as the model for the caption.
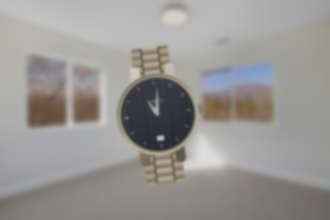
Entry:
**11:01**
